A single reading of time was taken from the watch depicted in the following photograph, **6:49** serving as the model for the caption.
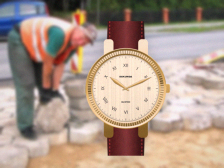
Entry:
**10:11**
